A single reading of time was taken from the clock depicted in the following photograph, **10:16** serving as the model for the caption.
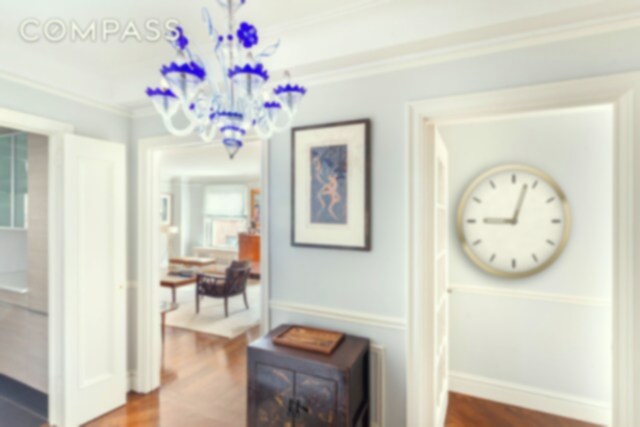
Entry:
**9:03**
